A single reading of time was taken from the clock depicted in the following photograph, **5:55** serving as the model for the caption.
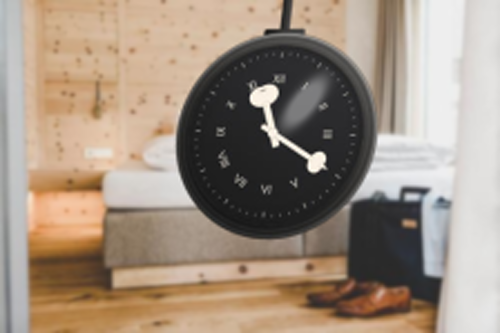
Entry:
**11:20**
